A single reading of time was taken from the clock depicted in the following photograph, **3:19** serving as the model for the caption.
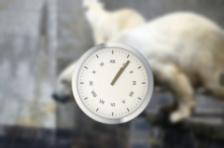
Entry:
**1:06**
